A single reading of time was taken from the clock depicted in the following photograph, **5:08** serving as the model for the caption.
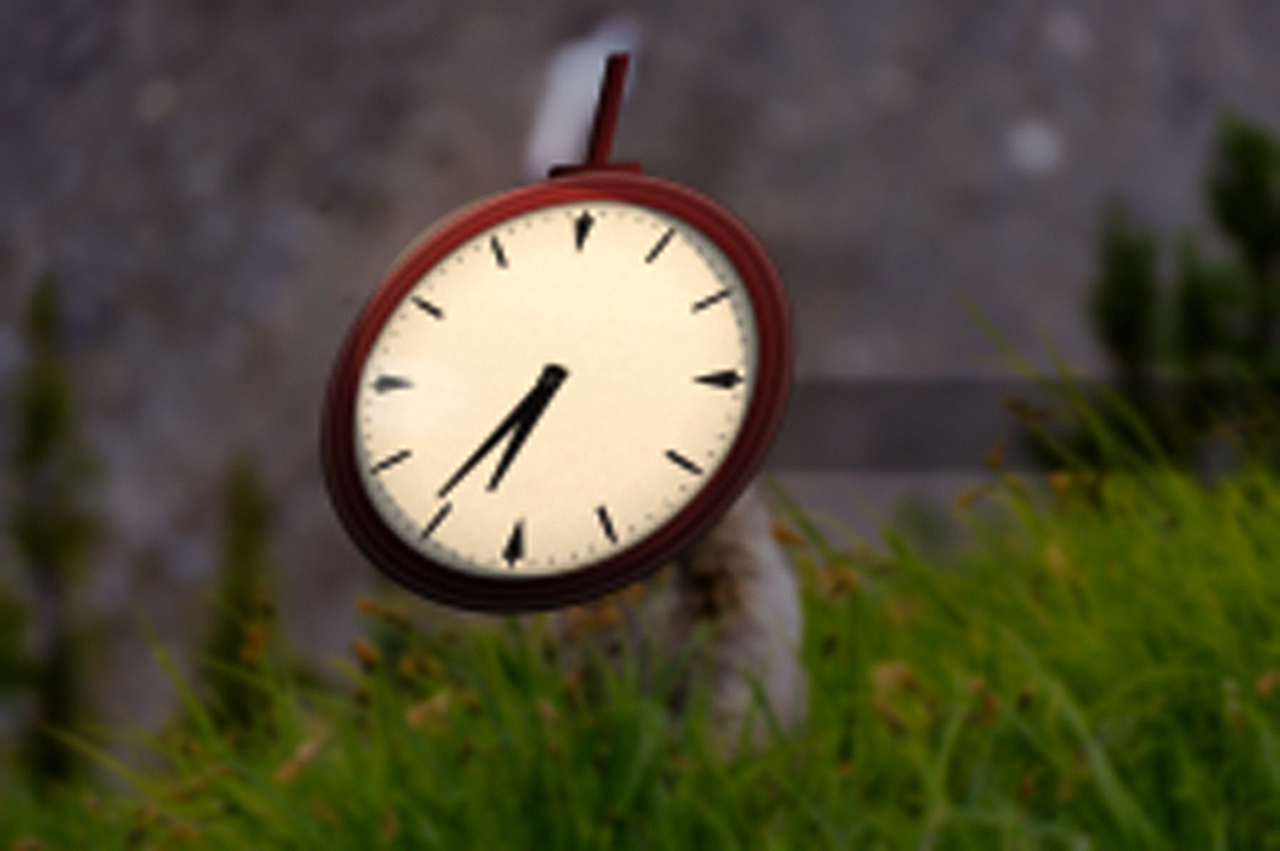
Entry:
**6:36**
